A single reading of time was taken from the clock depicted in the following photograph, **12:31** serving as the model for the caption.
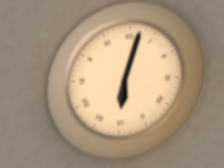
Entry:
**6:02**
